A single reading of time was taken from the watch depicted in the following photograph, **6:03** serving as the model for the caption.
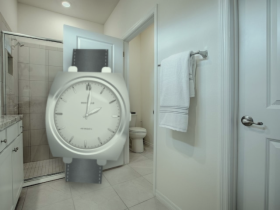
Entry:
**2:01**
